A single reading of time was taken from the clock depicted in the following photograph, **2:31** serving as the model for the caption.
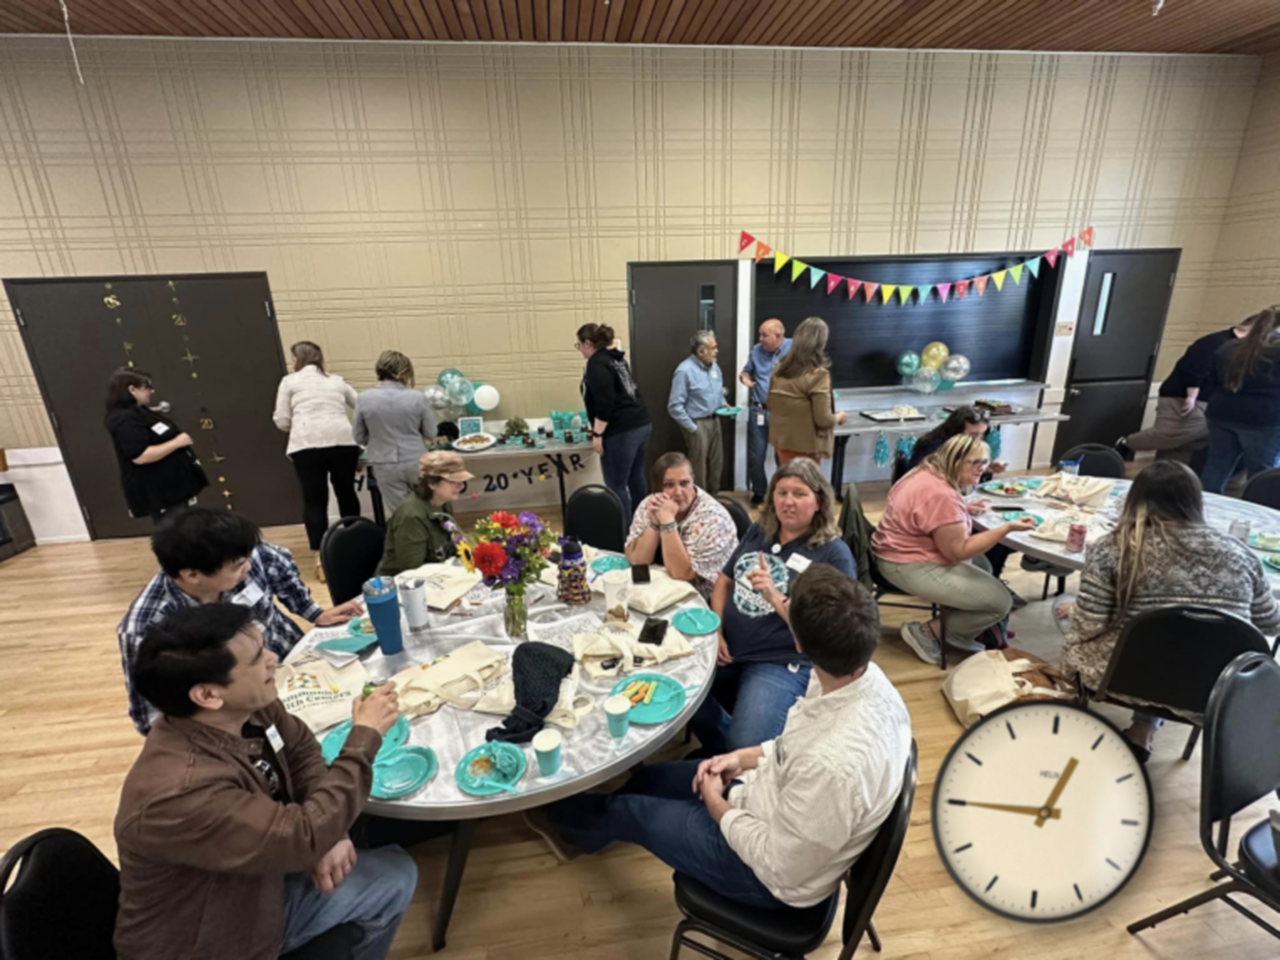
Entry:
**12:45**
